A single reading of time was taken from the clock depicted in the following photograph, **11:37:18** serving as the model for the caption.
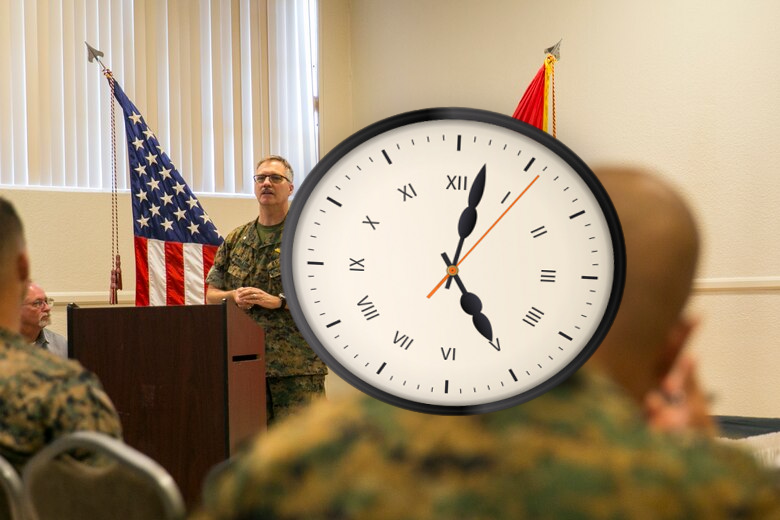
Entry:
**5:02:06**
